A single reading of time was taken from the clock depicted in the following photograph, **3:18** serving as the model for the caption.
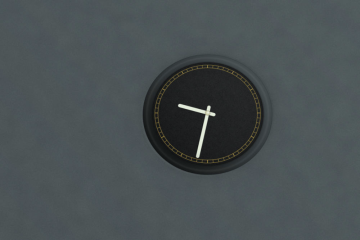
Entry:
**9:32**
